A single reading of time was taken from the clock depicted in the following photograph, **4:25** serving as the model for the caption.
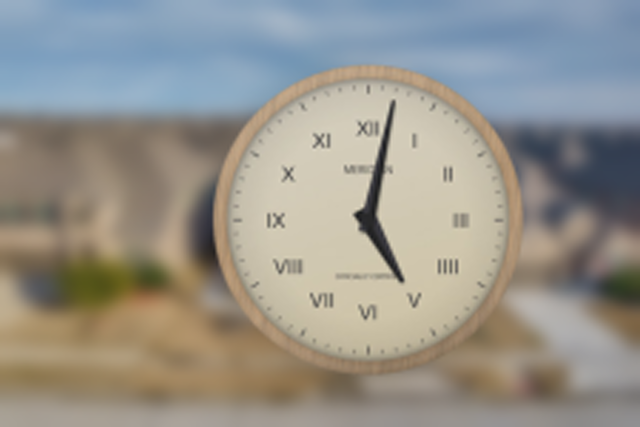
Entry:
**5:02**
